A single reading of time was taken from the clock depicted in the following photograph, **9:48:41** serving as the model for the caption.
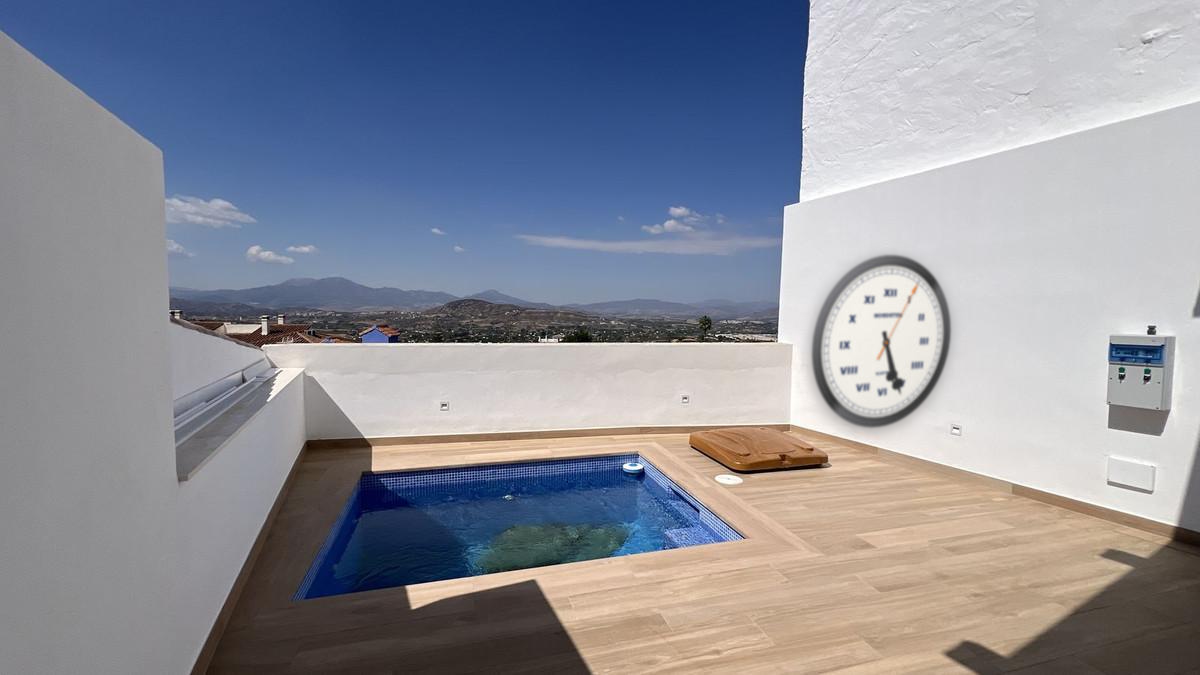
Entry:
**5:26:05**
